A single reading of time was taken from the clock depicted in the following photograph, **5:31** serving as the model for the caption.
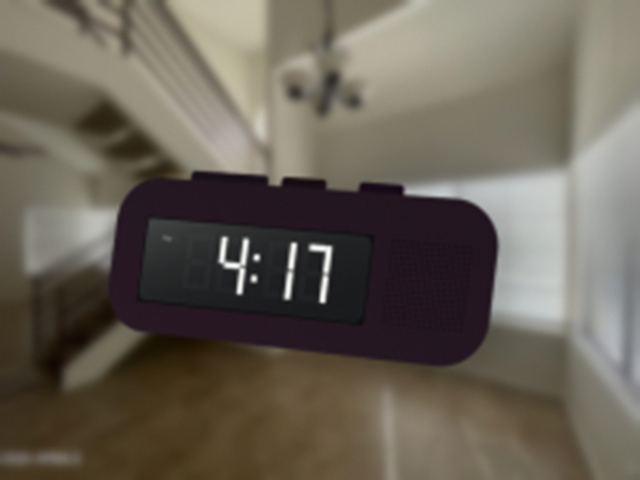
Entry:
**4:17**
